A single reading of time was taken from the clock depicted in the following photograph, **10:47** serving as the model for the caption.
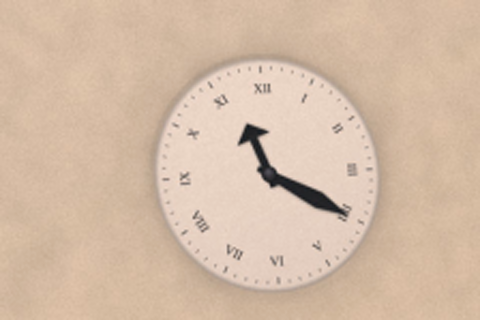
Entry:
**11:20**
